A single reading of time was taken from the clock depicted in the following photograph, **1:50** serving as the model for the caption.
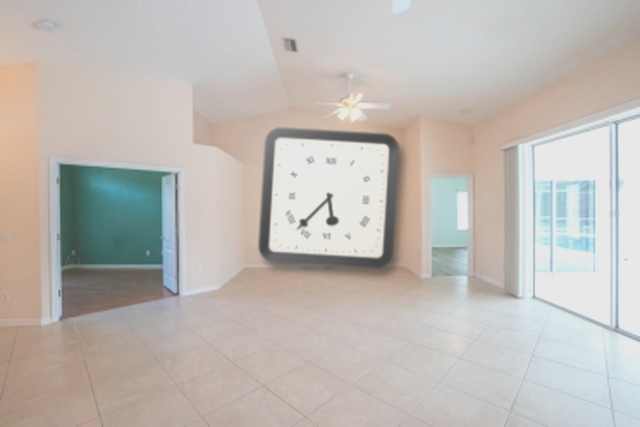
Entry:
**5:37**
